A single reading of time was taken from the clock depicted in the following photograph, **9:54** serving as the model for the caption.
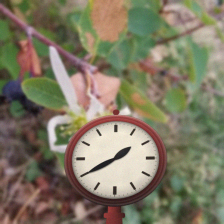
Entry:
**1:40**
